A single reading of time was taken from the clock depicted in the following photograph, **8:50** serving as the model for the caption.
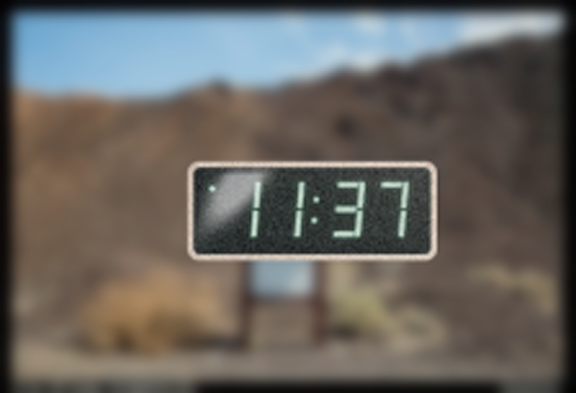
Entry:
**11:37**
